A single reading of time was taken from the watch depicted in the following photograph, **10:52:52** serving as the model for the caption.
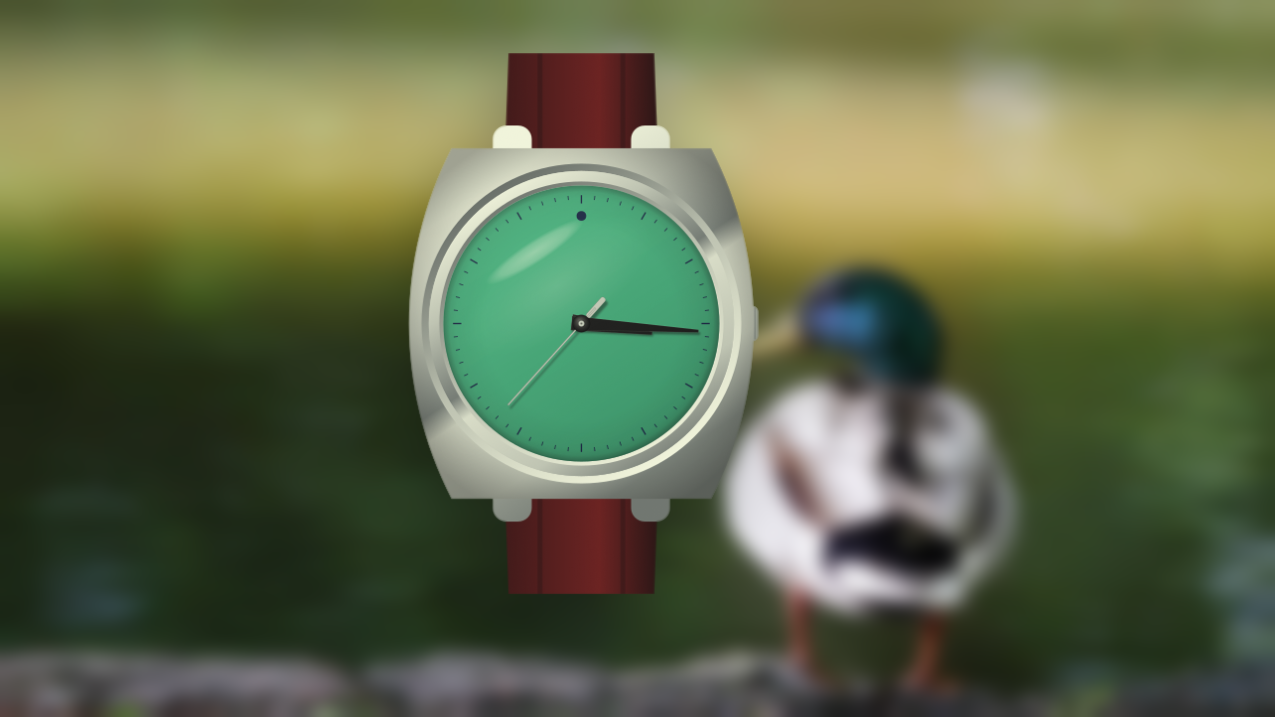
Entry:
**3:15:37**
